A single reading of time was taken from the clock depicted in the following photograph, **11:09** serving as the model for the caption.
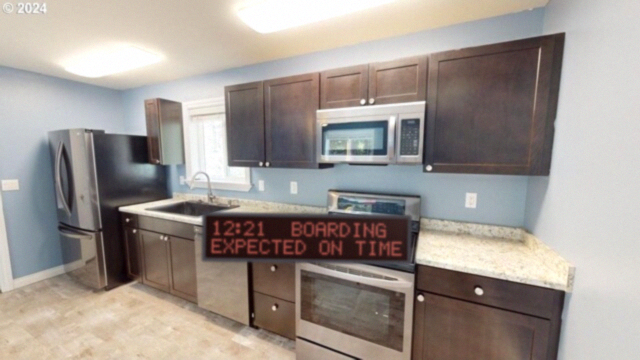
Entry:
**12:21**
